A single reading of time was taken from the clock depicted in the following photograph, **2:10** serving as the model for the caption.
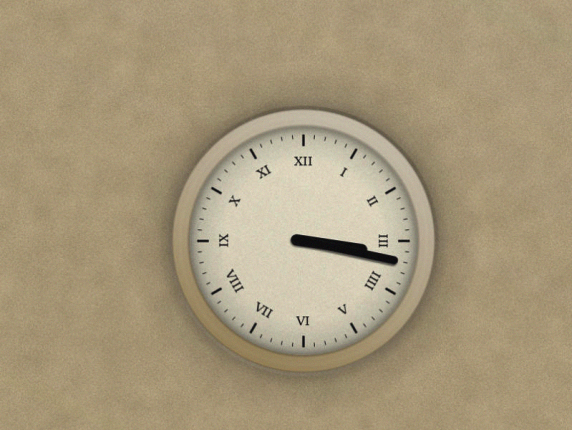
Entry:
**3:17**
